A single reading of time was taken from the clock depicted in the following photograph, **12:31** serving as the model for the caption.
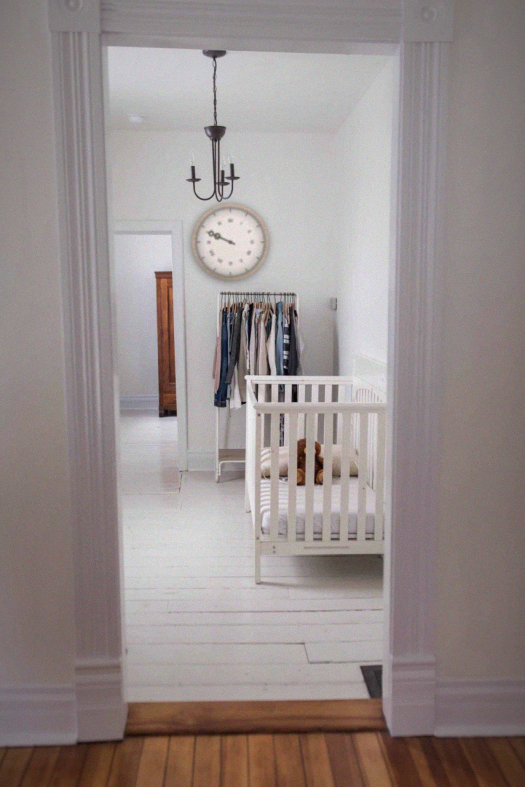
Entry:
**9:49**
